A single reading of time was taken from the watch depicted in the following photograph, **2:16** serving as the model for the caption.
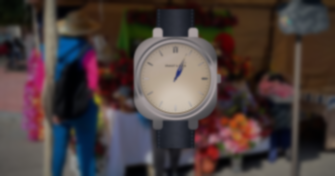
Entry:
**1:04**
